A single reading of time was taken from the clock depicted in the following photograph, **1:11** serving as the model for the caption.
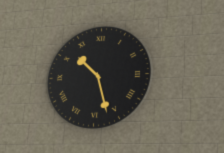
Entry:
**10:27**
